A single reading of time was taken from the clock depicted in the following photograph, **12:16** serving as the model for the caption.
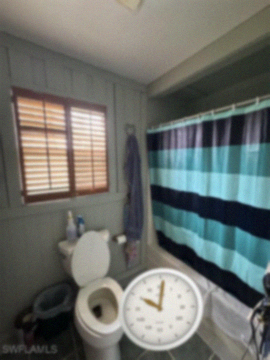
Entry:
**10:01**
